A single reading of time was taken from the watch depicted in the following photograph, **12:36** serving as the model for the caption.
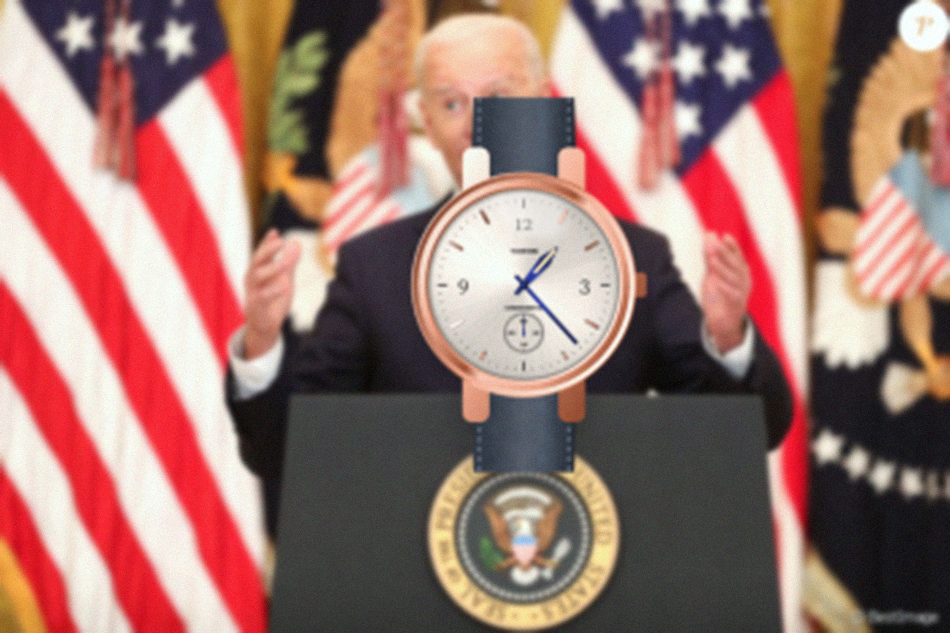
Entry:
**1:23**
